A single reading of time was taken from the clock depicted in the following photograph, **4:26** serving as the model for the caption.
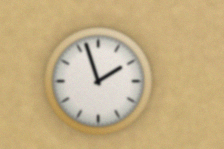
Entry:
**1:57**
